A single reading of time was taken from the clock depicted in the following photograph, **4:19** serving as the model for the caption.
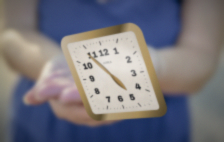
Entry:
**4:54**
